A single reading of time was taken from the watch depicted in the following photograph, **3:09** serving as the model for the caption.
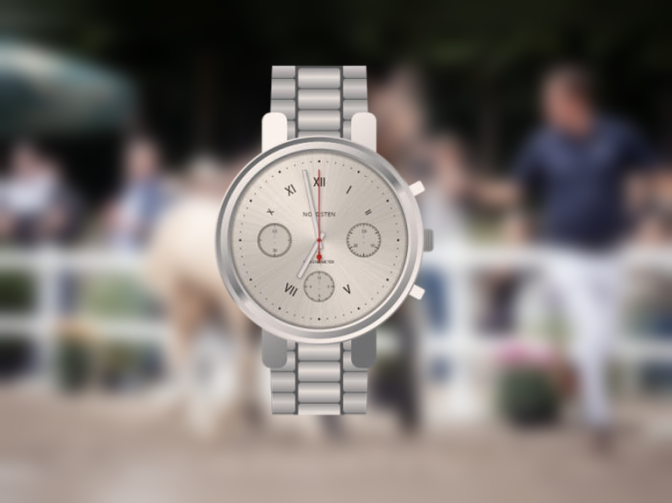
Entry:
**6:58**
